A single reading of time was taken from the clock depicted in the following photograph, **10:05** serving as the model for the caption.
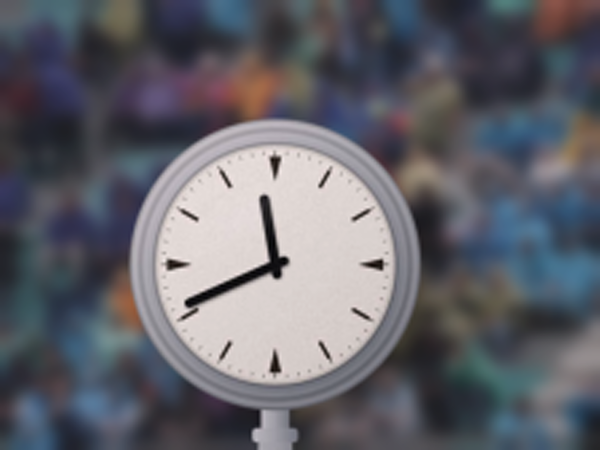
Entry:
**11:41**
